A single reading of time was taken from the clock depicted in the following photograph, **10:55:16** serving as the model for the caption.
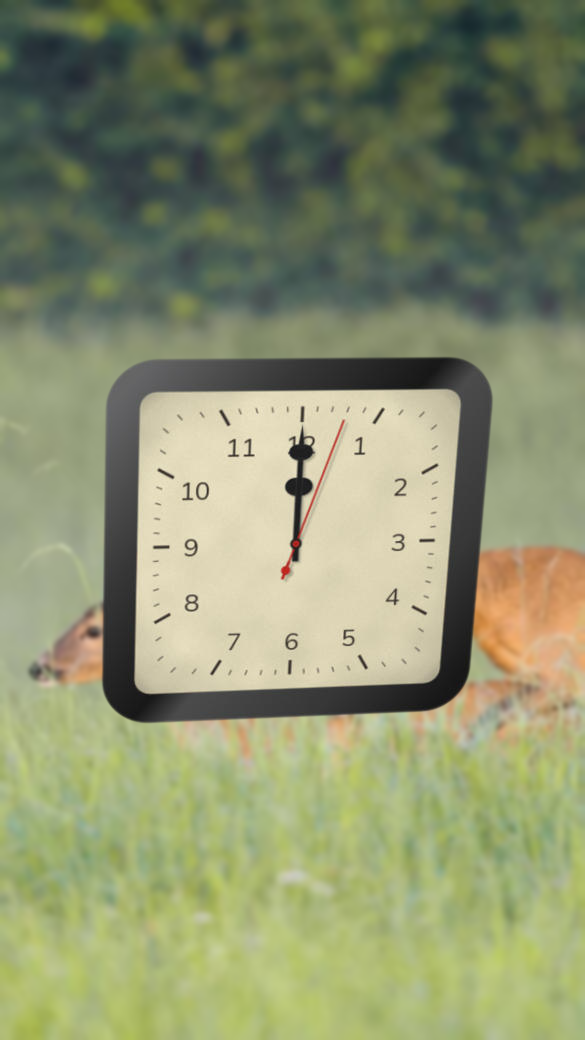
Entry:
**12:00:03**
